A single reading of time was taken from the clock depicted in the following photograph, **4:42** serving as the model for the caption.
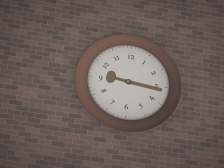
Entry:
**9:16**
